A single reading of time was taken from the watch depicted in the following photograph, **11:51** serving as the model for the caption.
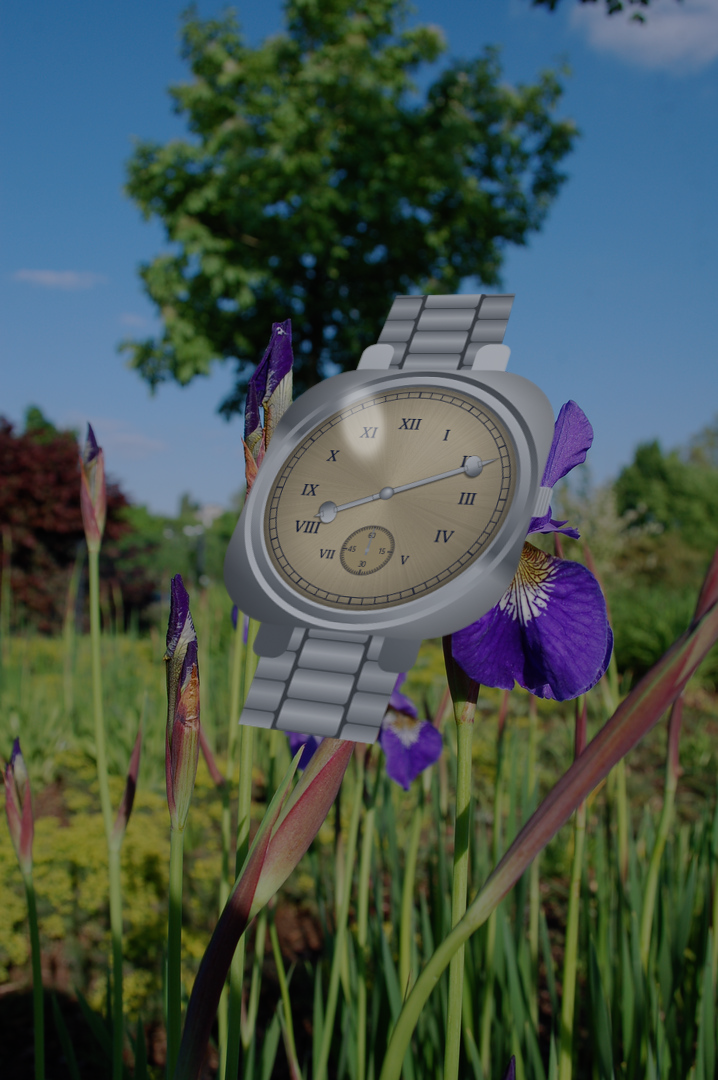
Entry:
**8:11**
